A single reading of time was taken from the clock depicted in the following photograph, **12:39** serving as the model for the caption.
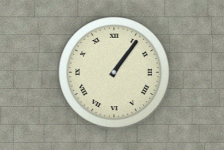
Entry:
**1:06**
